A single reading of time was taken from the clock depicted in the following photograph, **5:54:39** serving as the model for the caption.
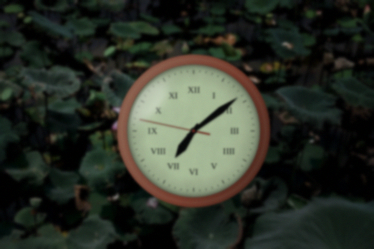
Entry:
**7:08:47**
